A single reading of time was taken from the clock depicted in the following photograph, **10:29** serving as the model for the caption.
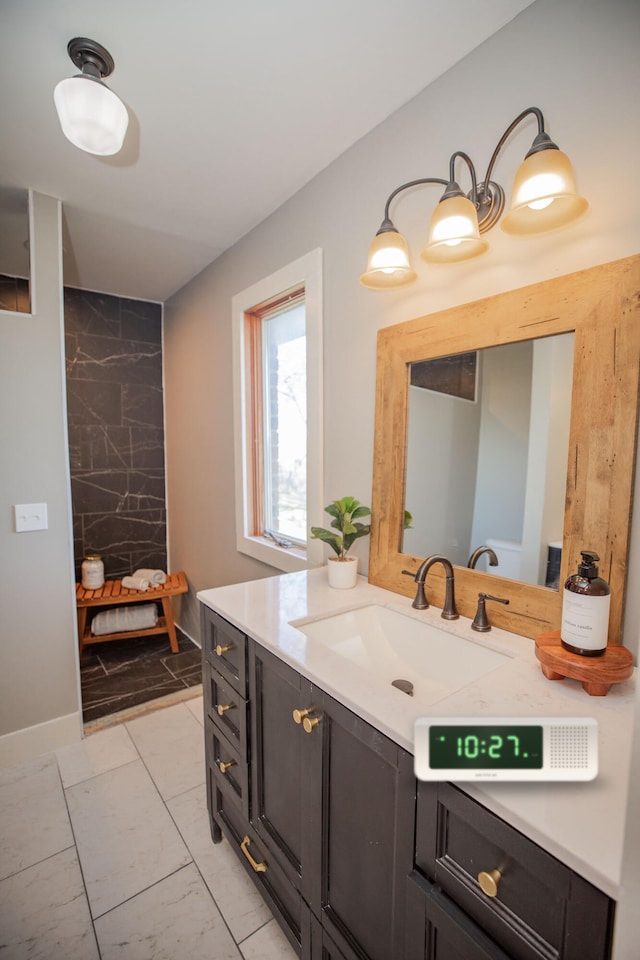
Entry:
**10:27**
